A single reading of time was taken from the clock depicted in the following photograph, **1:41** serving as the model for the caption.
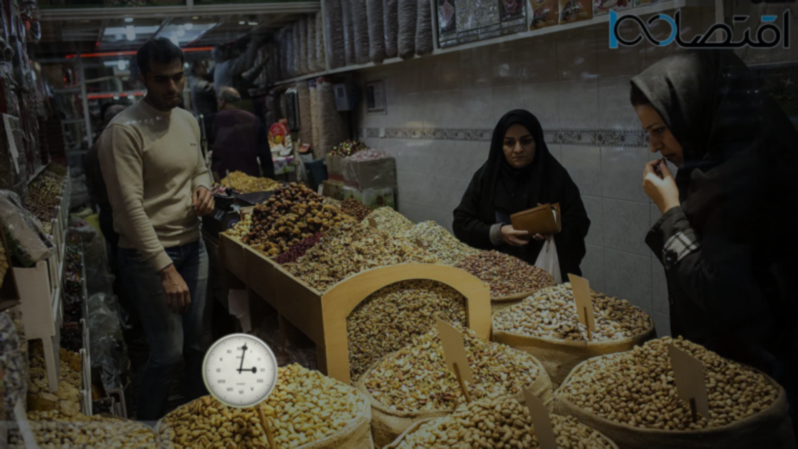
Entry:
**3:02**
